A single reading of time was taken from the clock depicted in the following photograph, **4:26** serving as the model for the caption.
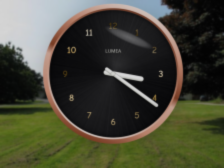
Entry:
**3:21**
